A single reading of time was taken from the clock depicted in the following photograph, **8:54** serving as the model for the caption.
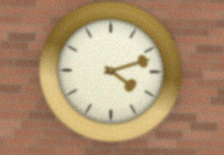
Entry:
**4:12**
